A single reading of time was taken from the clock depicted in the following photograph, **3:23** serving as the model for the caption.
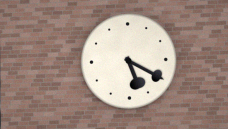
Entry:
**5:20**
